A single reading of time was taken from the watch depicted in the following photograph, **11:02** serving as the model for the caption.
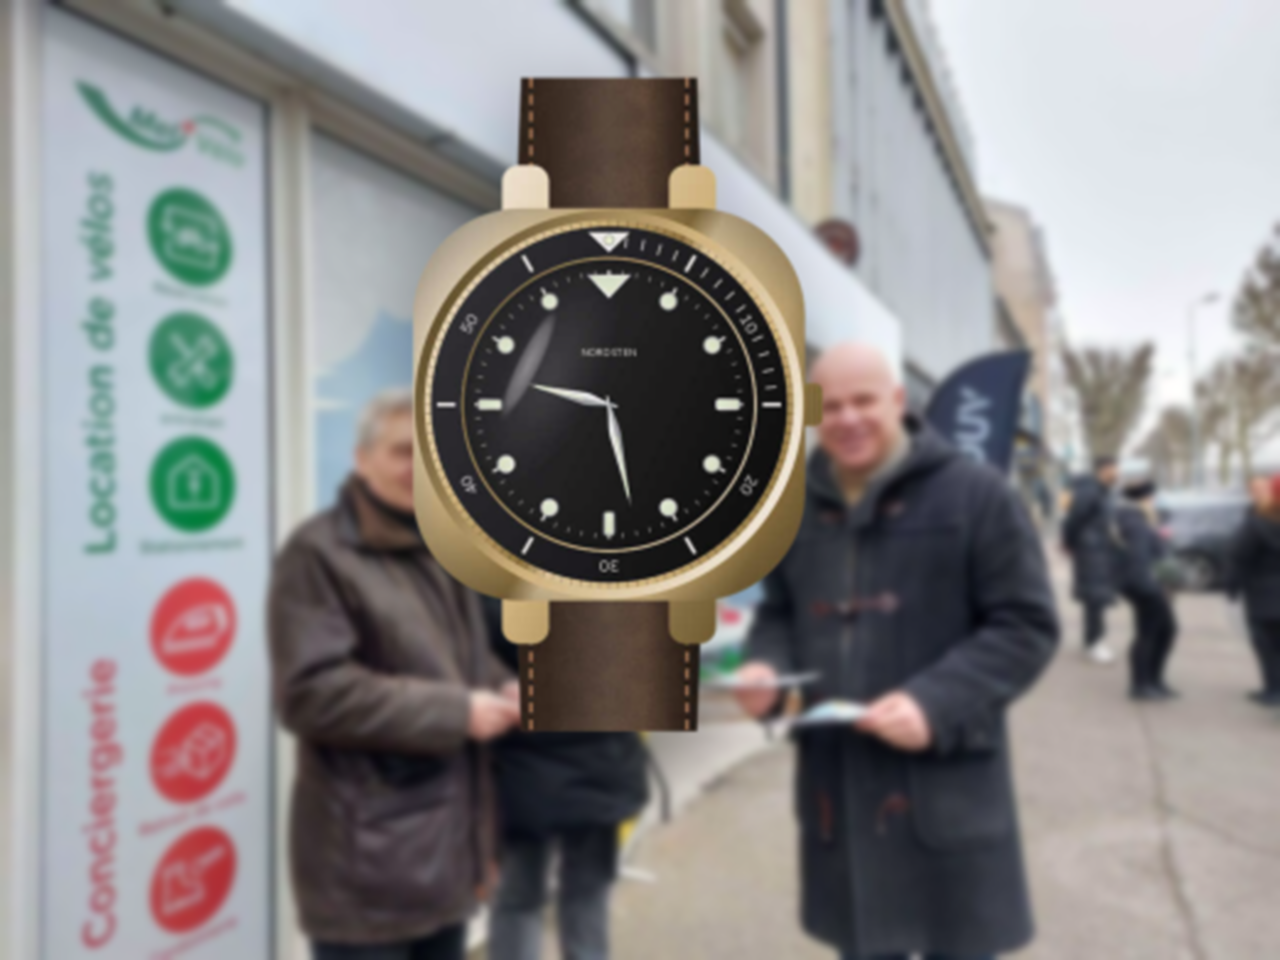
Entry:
**9:28**
